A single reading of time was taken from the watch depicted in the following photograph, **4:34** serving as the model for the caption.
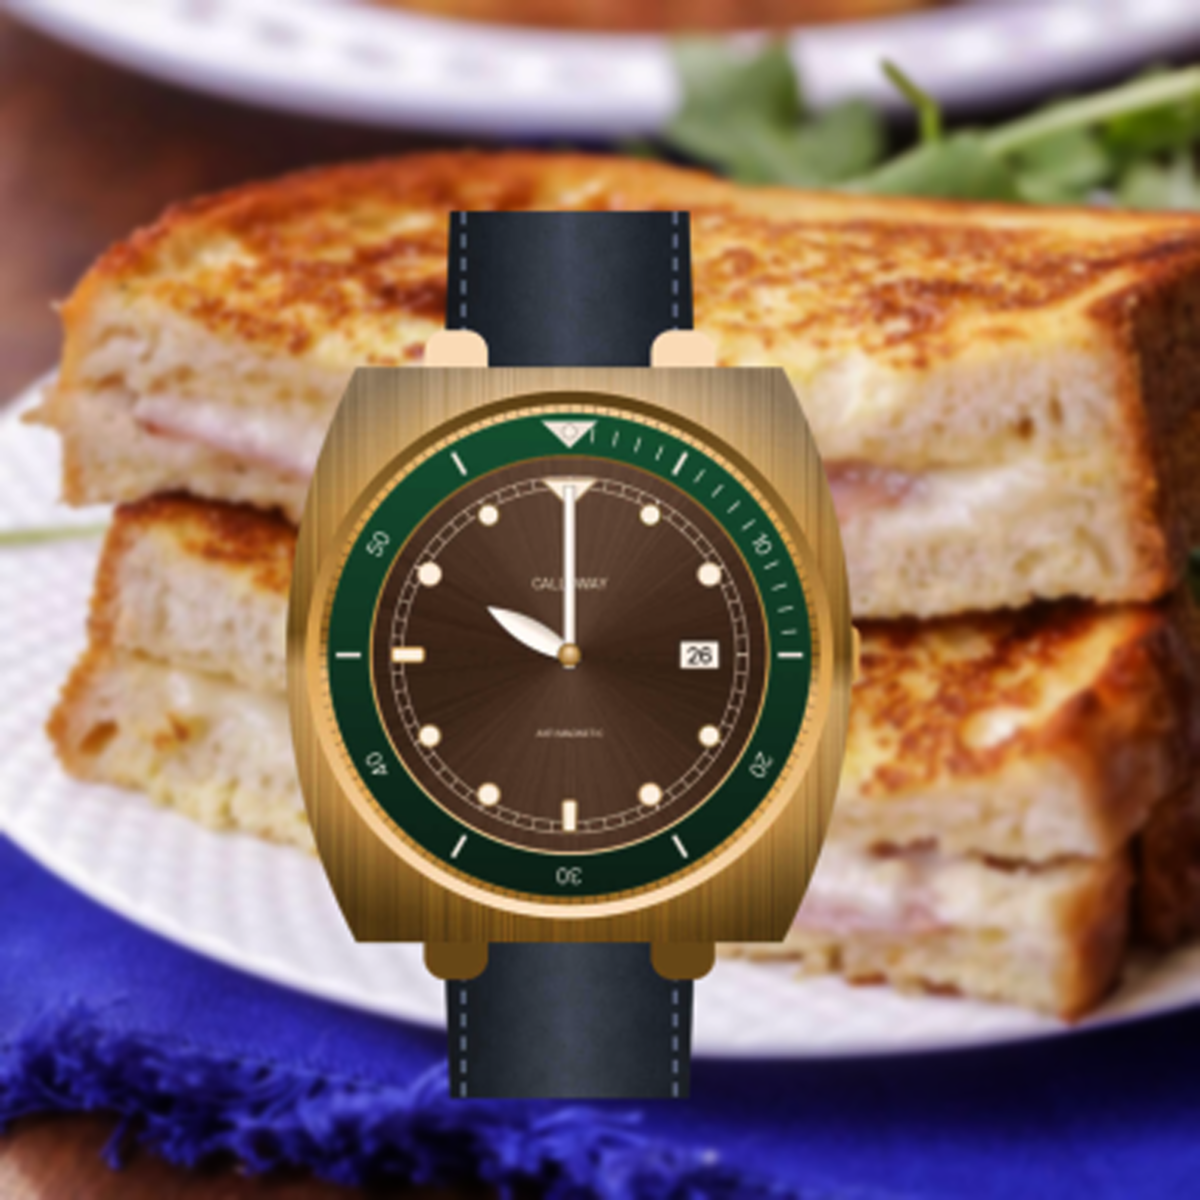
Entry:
**10:00**
